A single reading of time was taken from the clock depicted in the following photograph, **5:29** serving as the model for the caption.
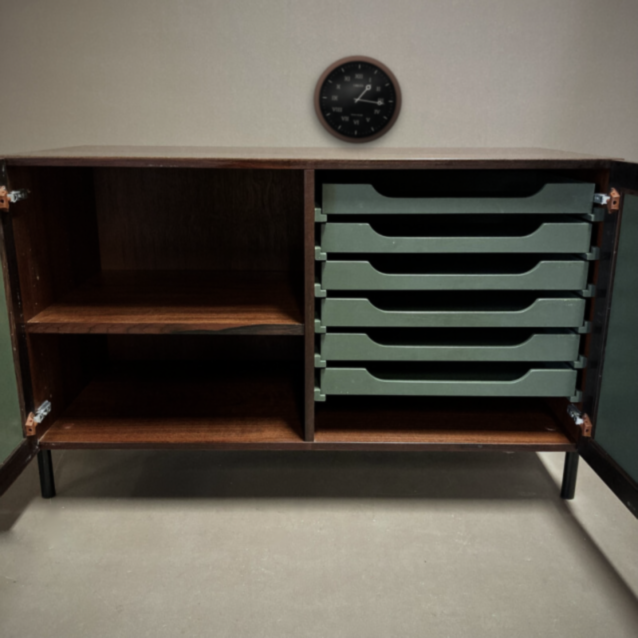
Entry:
**1:16**
